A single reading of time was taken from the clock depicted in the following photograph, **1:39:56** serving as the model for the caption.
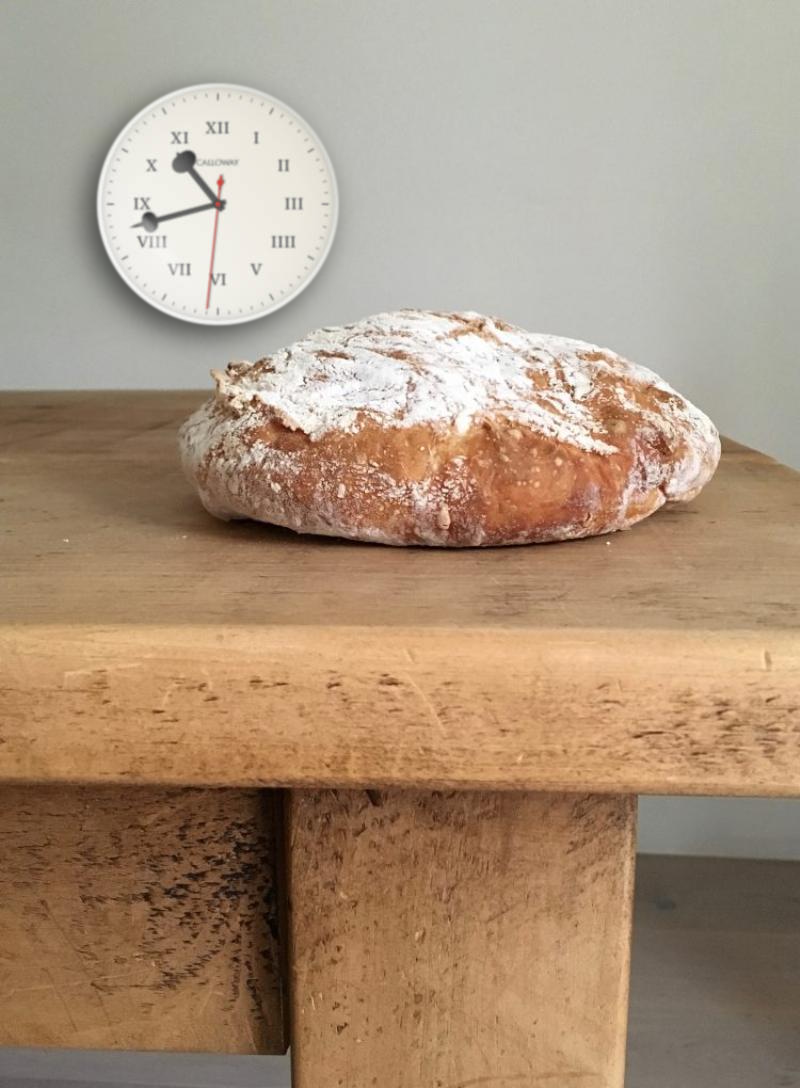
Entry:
**10:42:31**
